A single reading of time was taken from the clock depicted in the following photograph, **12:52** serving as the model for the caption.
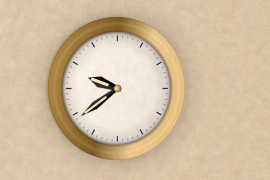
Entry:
**9:39**
